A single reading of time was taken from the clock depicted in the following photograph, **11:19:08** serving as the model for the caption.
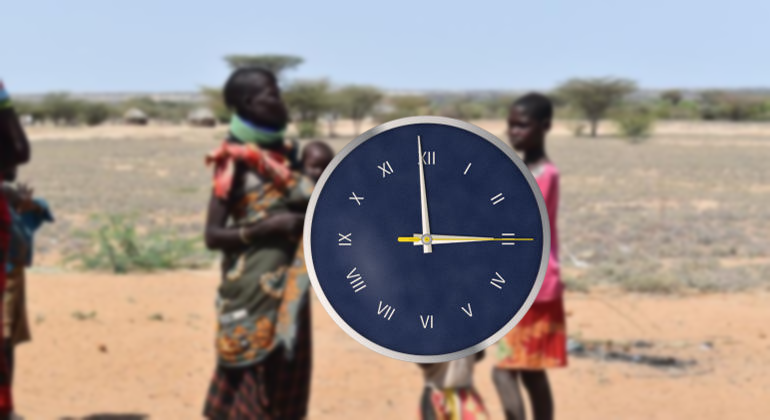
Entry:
**2:59:15**
